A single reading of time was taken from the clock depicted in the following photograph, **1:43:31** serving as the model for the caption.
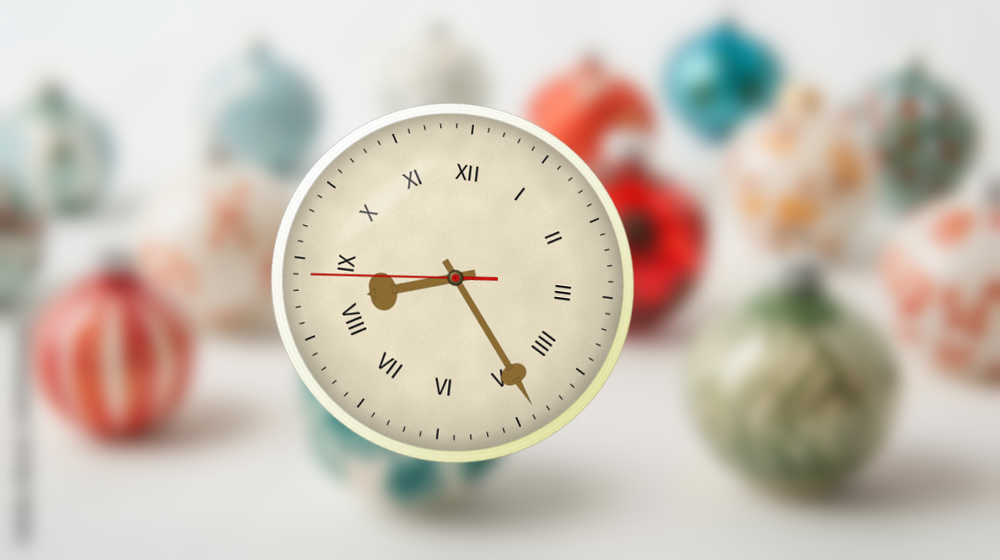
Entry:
**8:23:44**
